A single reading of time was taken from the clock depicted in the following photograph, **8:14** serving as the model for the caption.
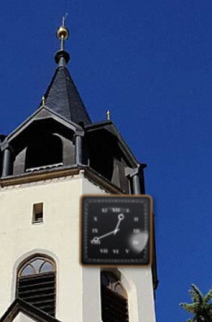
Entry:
**12:41**
